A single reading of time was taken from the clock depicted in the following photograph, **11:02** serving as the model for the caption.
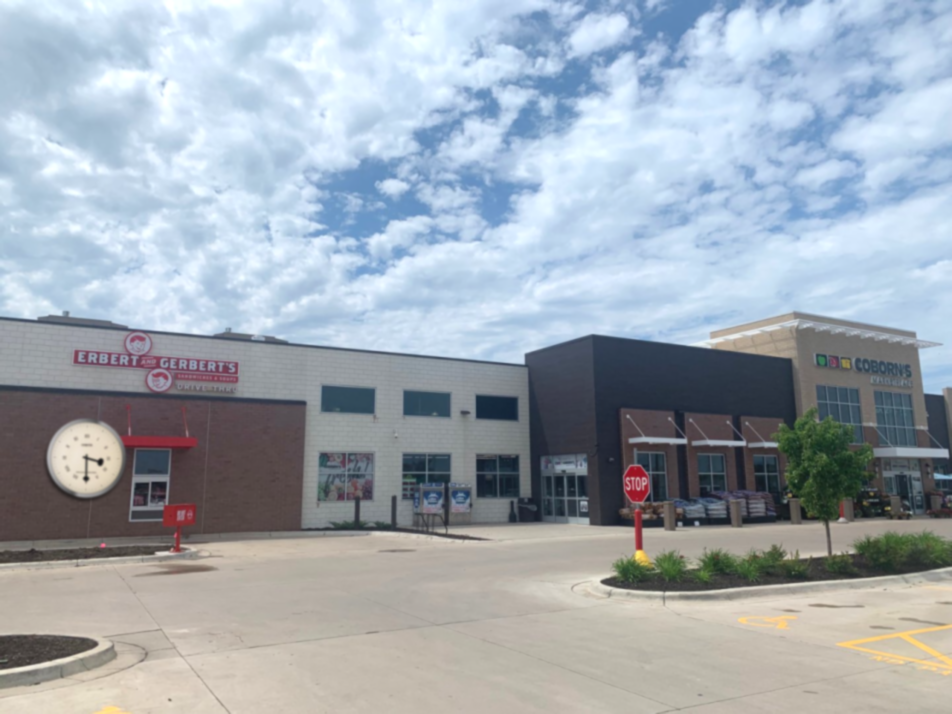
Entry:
**3:30**
